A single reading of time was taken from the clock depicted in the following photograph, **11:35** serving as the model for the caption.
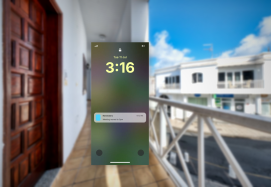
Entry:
**3:16**
